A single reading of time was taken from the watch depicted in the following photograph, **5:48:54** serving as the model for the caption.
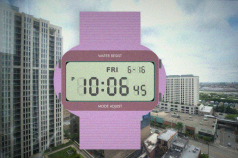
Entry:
**10:06:45**
